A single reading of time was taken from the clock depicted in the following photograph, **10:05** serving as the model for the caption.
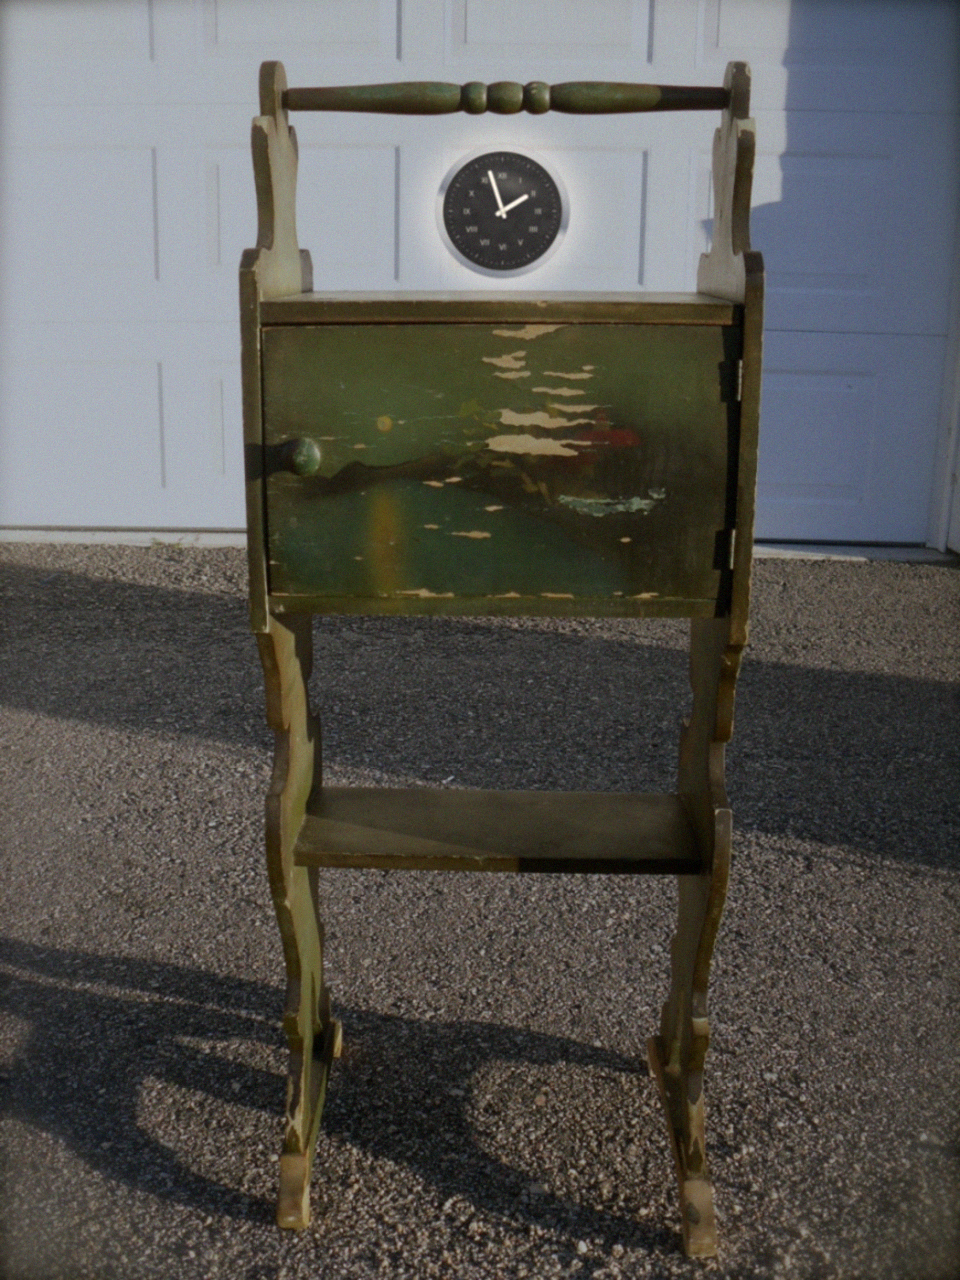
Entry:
**1:57**
